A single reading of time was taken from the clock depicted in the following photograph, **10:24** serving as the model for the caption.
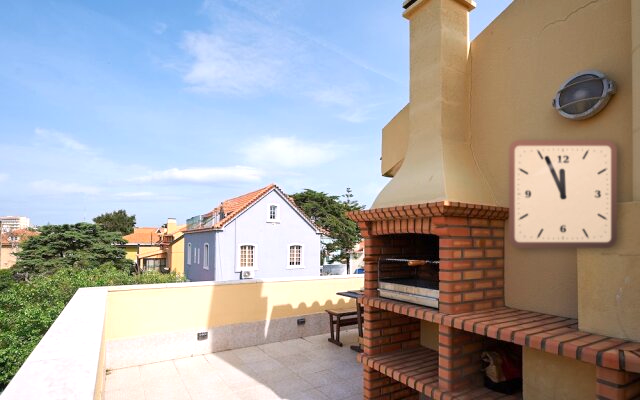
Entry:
**11:56**
